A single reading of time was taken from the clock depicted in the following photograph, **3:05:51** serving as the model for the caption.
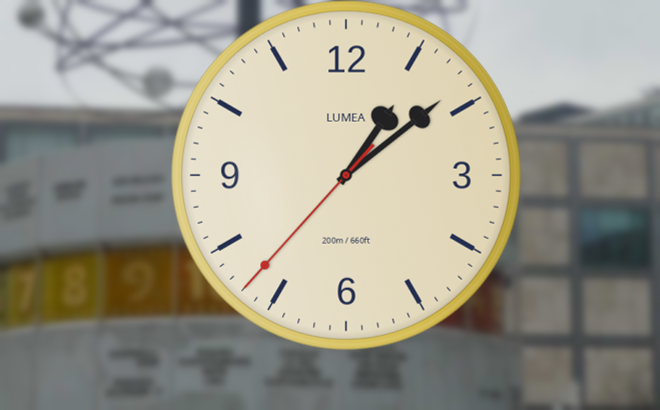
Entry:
**1:08:37**
